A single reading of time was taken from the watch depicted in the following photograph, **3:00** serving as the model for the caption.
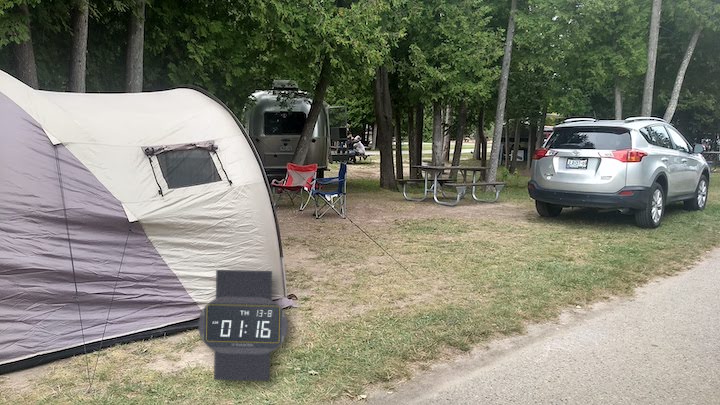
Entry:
**1:16**
